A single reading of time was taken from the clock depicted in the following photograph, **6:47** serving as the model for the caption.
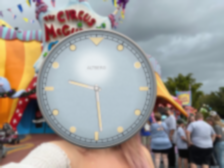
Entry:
**9:29**
